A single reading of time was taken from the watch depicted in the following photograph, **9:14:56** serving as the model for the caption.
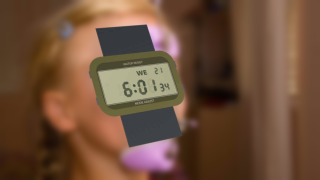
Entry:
**6:01:34**
